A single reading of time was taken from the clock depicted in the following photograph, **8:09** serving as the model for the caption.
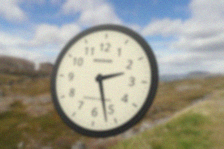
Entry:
**2:27**
